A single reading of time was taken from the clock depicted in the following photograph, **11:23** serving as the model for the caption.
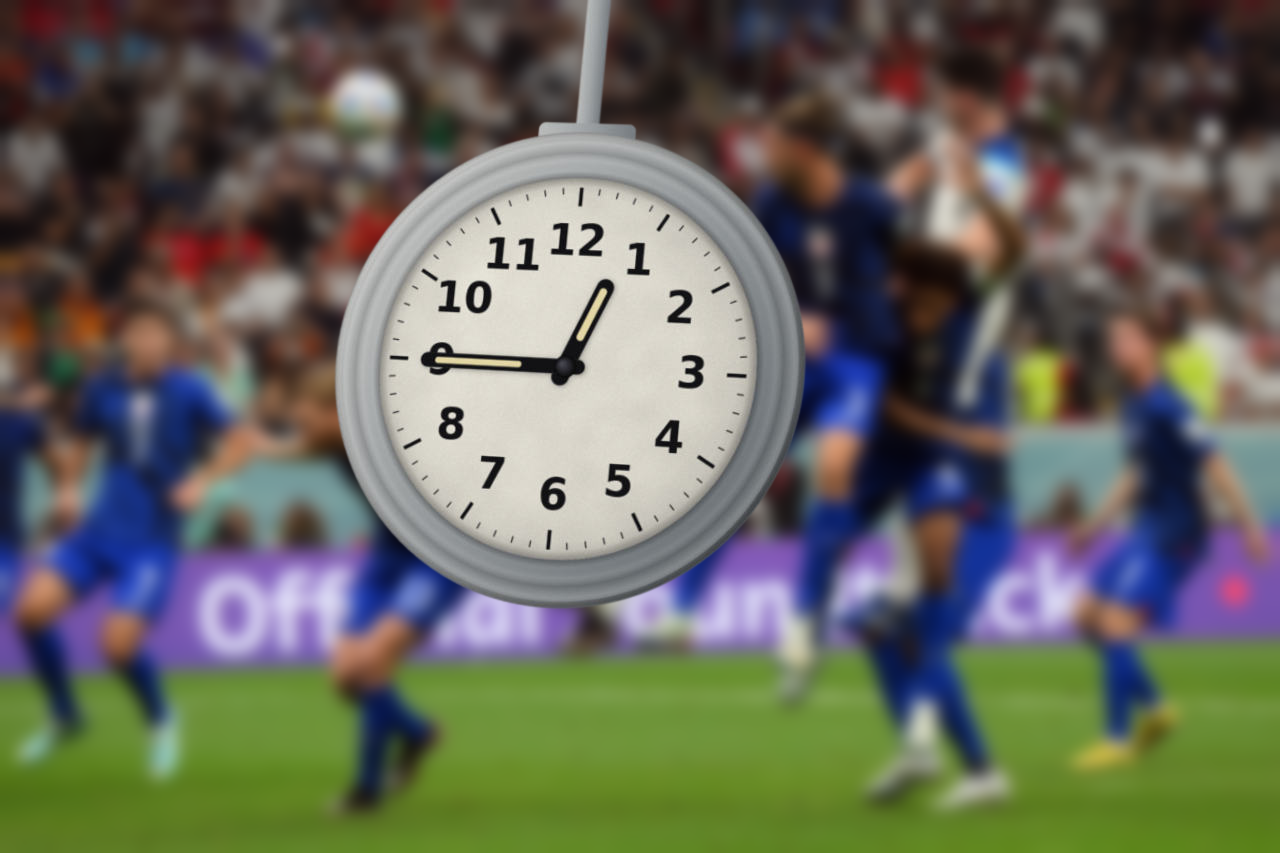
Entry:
**12:45**
